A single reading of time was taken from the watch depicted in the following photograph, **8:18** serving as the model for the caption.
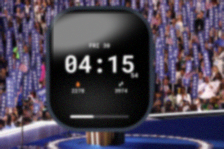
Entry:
**4:15**
